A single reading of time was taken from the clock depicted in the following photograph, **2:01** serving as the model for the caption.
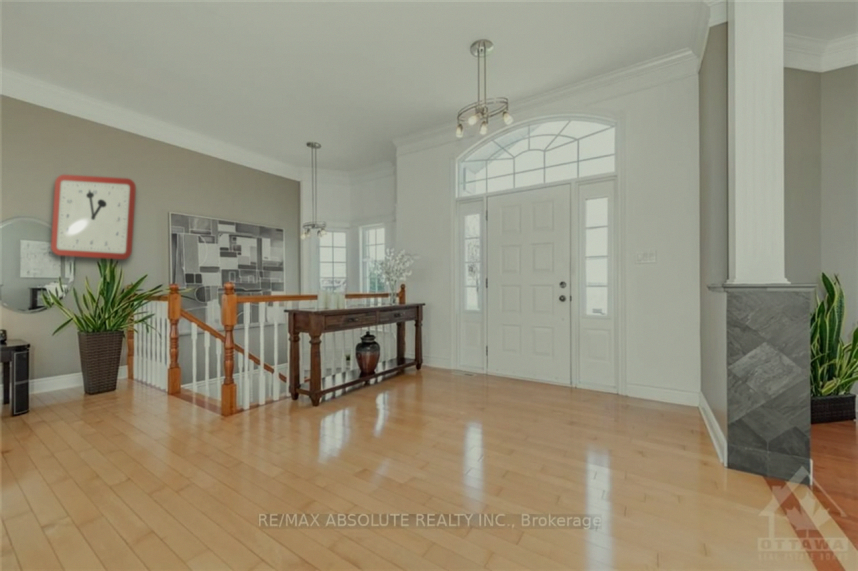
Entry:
**12:58**
